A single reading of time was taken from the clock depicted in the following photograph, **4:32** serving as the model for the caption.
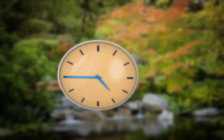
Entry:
**4:45**
